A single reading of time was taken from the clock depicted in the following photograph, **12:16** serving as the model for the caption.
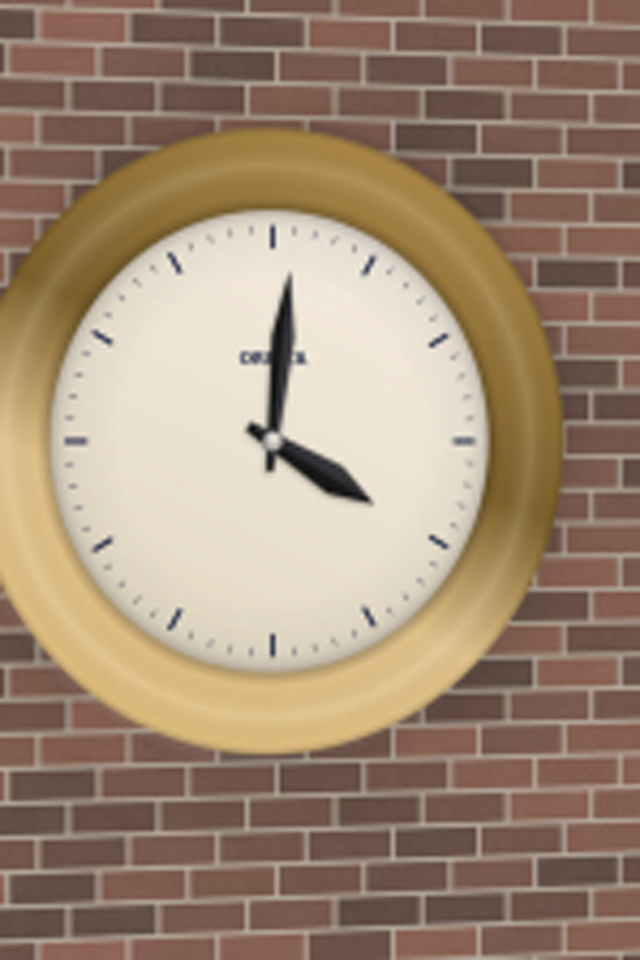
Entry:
**4:01**
